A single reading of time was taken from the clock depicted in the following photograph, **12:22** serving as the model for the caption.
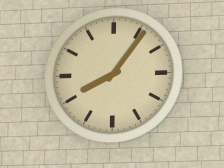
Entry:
**8:06**
